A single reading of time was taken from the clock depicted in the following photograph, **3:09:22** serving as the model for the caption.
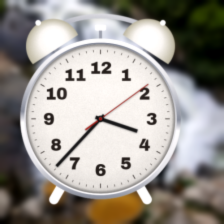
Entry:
**3:37:09**
